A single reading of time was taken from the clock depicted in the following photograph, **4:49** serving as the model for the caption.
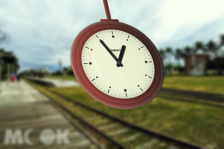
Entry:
**12:55**
